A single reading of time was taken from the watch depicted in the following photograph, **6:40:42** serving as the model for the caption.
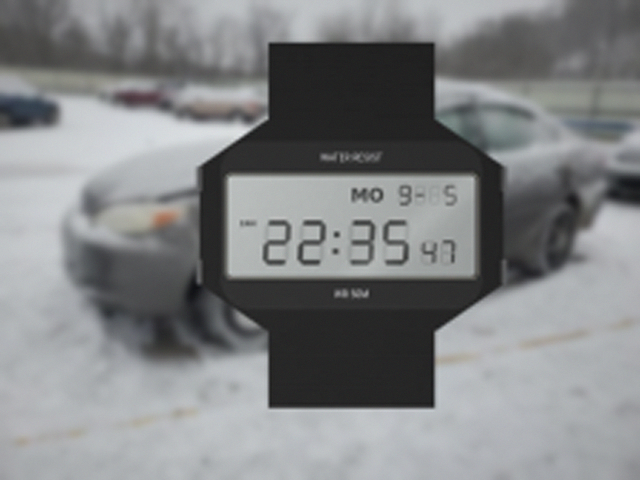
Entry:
**22:35:47**
